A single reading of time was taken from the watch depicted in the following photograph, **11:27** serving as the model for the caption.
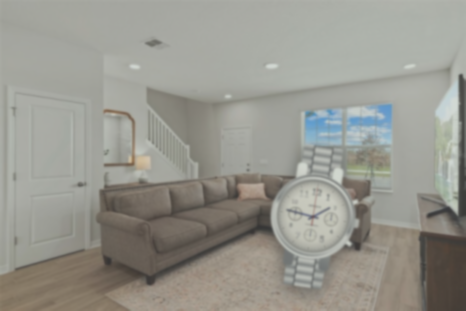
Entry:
**1:46**
